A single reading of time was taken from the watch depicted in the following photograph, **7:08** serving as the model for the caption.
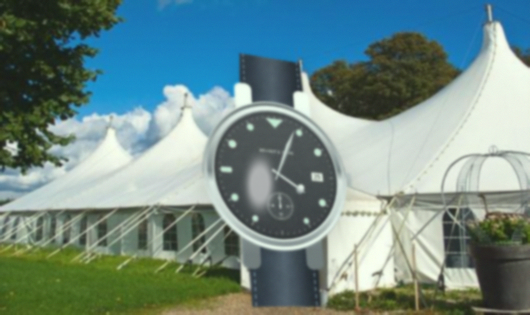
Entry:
**4:04**
